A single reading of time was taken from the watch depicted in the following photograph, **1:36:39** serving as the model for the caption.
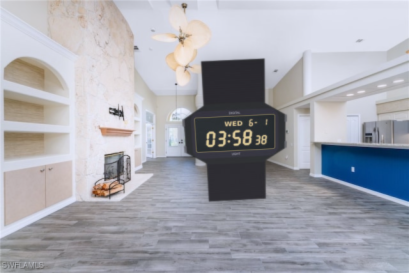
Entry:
**3:58:38**
